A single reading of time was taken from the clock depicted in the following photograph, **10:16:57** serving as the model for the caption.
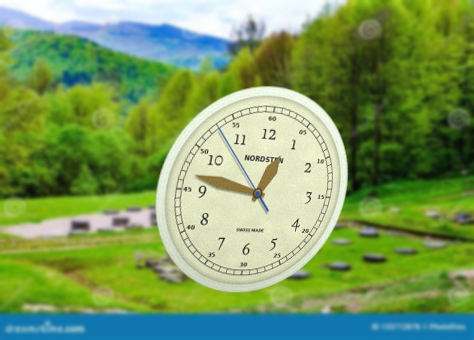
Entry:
**12:46:53**
